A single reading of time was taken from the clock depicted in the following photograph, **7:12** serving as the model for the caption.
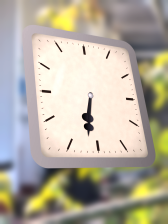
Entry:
**6:32**
